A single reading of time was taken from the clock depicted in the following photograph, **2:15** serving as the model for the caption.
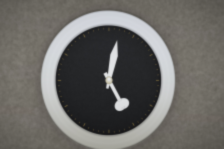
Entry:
**5:02**
